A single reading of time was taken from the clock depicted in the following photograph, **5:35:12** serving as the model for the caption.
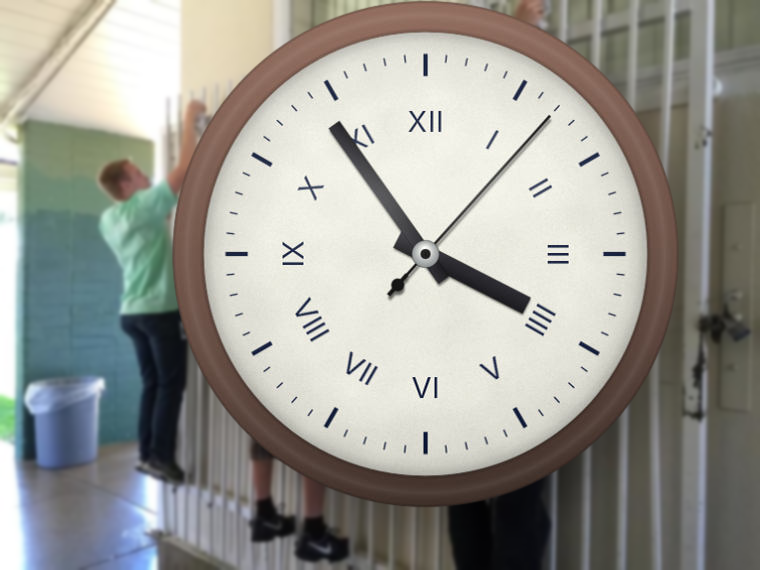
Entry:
**3:54:07**
